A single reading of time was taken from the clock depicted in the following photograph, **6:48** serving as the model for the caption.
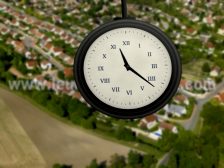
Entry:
**11:22**
